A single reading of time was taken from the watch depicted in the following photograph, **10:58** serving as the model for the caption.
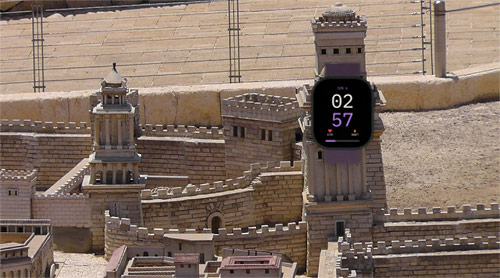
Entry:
**2:57**
